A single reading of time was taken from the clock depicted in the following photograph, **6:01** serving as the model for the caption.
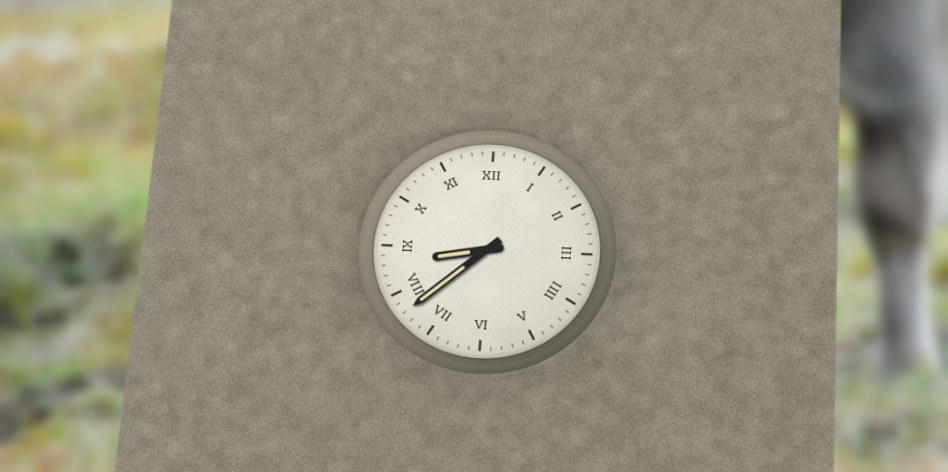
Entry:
**8:38**
